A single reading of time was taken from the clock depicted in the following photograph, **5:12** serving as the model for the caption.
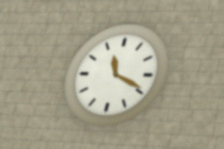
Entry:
**11:19**
